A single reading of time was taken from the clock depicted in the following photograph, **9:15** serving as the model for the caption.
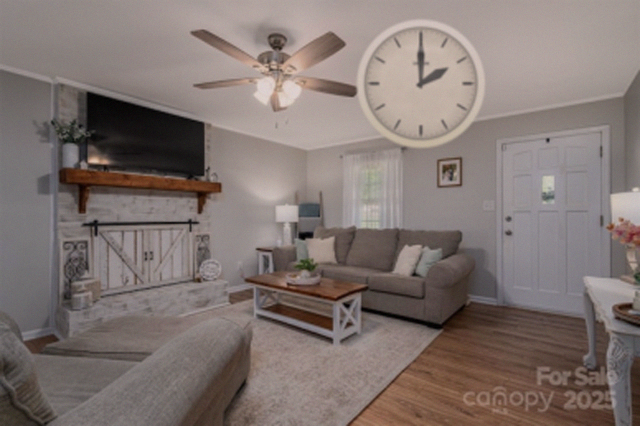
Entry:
**2:00**
